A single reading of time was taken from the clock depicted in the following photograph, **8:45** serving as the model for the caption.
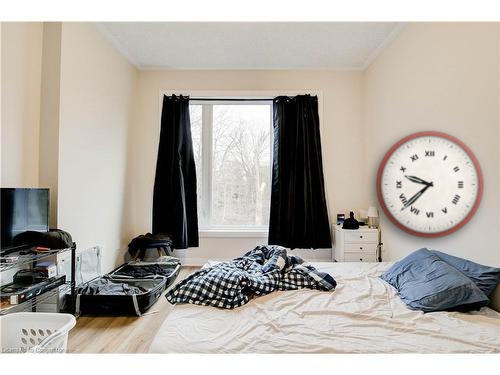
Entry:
**9:38**
